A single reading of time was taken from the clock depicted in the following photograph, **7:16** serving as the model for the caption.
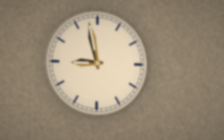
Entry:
**8:58**
